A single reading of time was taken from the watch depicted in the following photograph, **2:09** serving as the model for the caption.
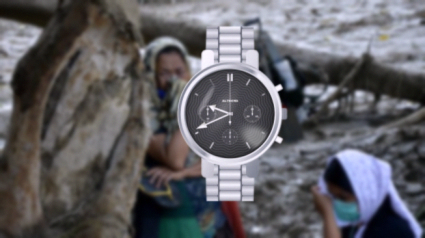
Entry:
**9:41**
